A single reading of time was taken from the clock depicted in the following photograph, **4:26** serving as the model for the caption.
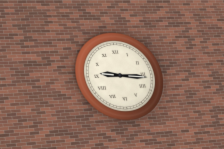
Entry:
**9:16**
